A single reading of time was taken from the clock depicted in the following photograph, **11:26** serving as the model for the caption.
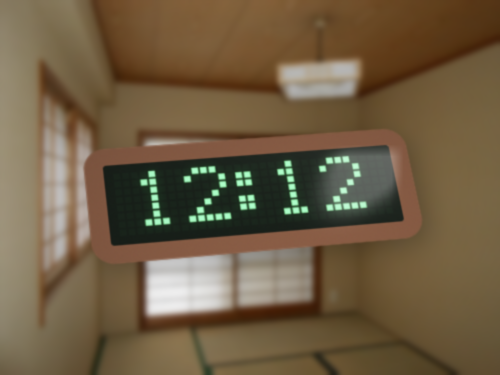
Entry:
**12:12**
